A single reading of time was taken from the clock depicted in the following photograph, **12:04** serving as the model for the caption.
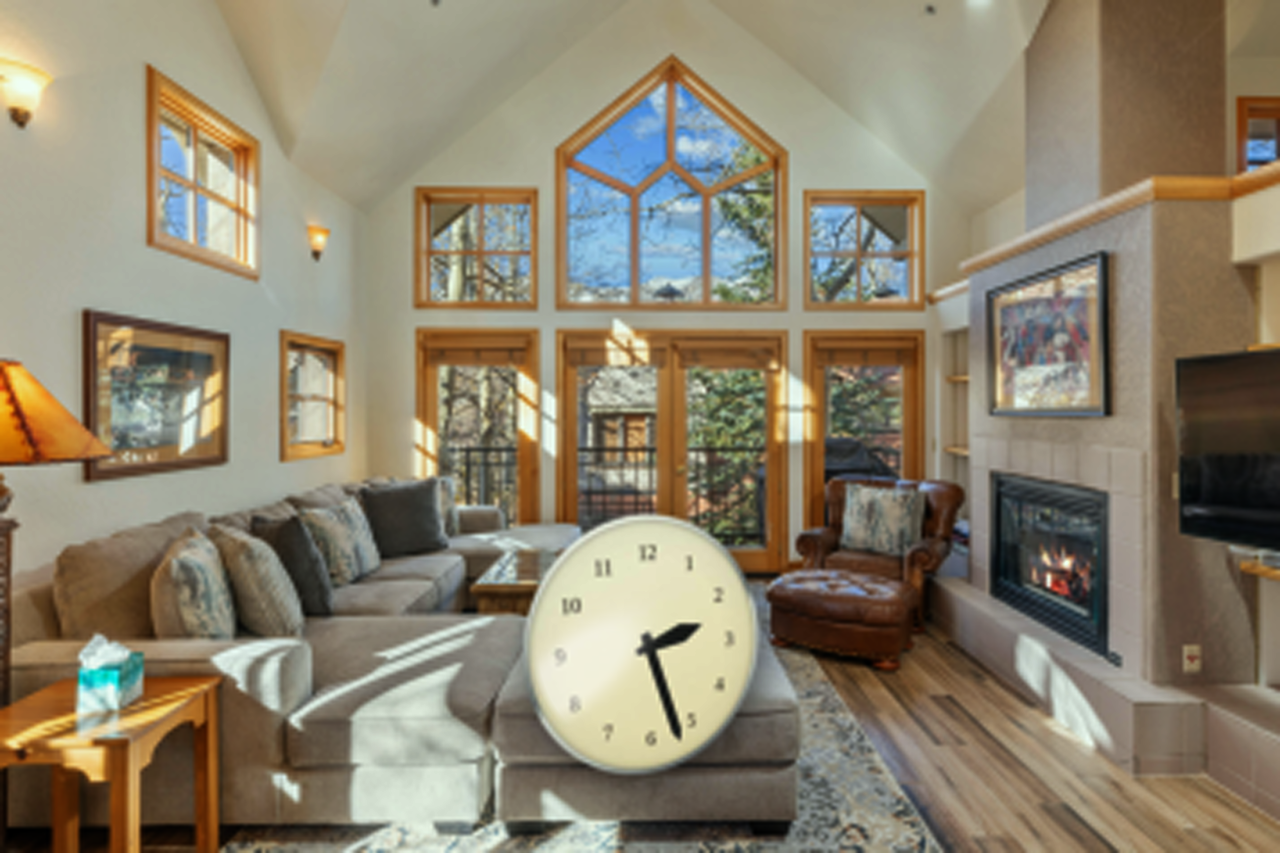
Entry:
**2:27**
